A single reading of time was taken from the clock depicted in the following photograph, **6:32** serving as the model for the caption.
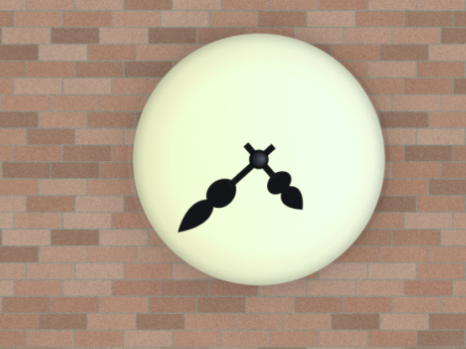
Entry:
**4:38**
